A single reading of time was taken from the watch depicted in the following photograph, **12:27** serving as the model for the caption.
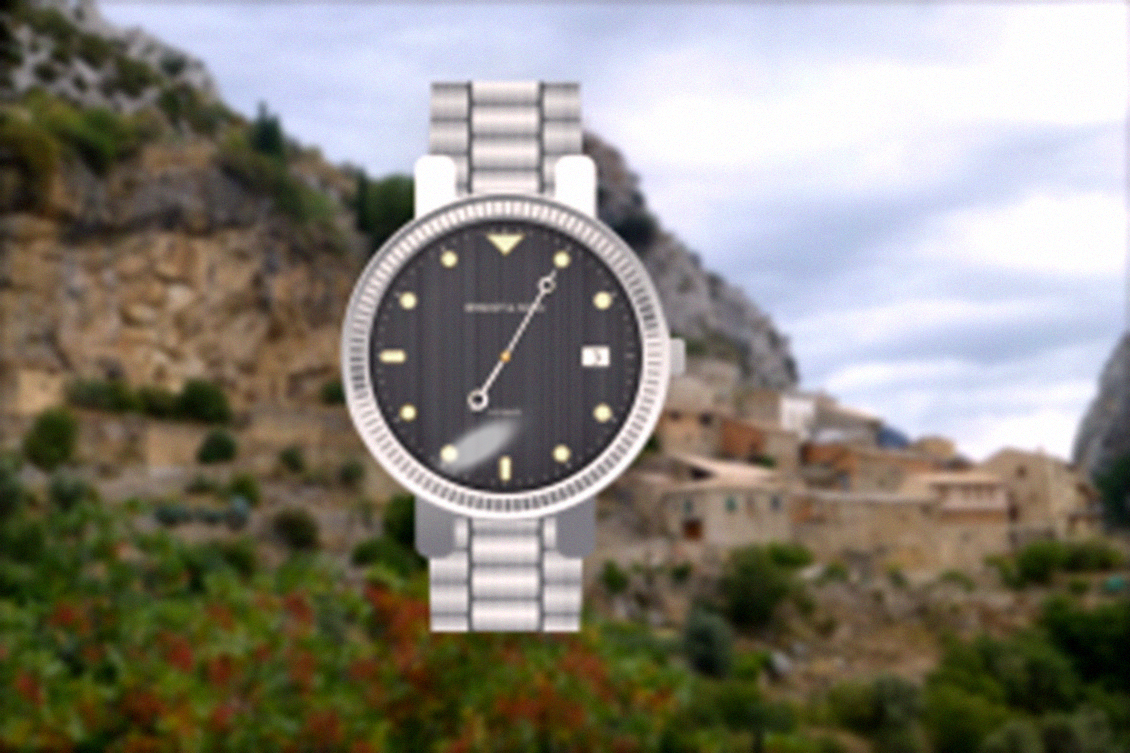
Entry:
**7:05**
